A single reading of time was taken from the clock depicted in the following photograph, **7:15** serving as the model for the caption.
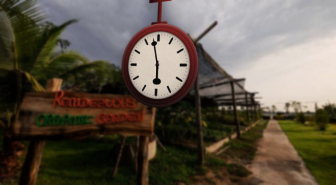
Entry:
**5:58**
